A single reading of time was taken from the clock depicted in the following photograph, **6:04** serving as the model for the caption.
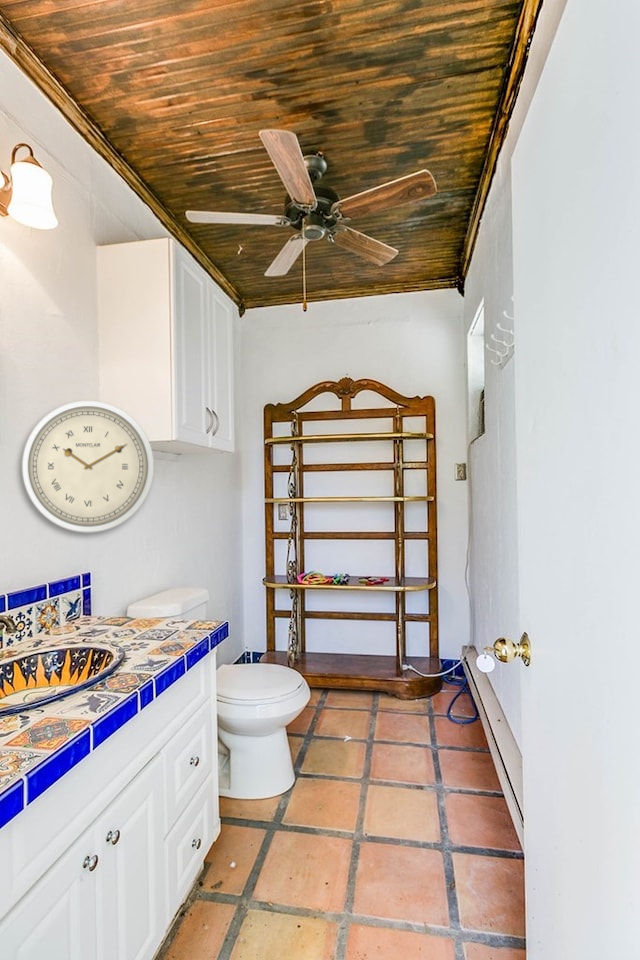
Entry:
**10:10**
